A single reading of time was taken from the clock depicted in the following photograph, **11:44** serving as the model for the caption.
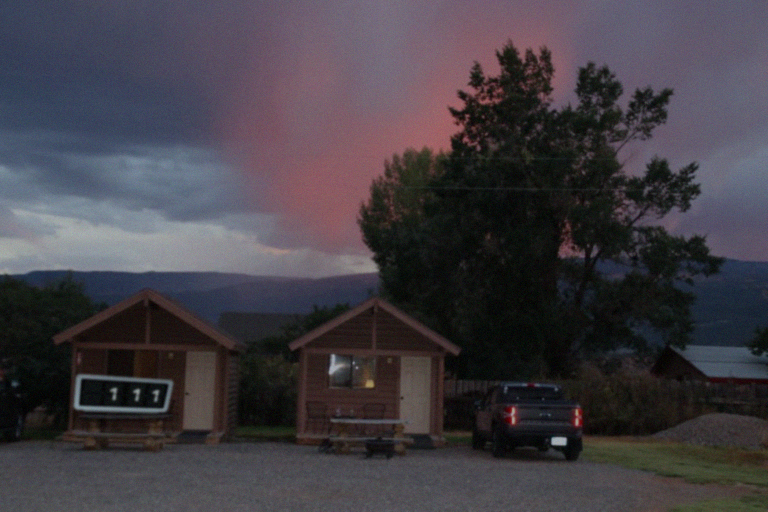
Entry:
**1:11**
